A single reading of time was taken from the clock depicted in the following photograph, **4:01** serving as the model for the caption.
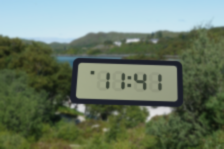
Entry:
**11:41**
